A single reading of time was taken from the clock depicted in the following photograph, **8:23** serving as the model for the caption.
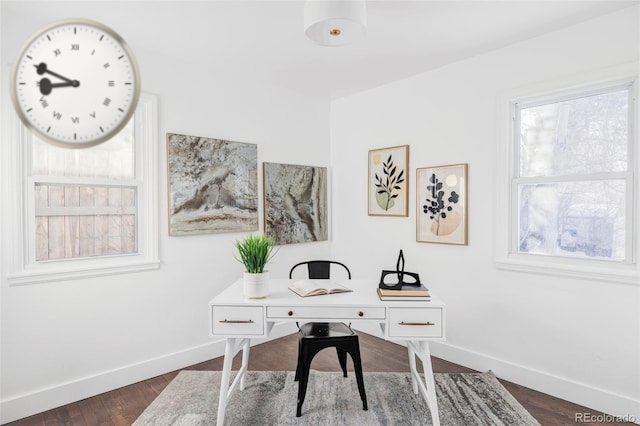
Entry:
**8:49**
